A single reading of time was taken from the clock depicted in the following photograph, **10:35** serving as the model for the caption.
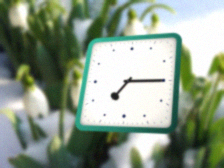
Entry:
**7:15**
